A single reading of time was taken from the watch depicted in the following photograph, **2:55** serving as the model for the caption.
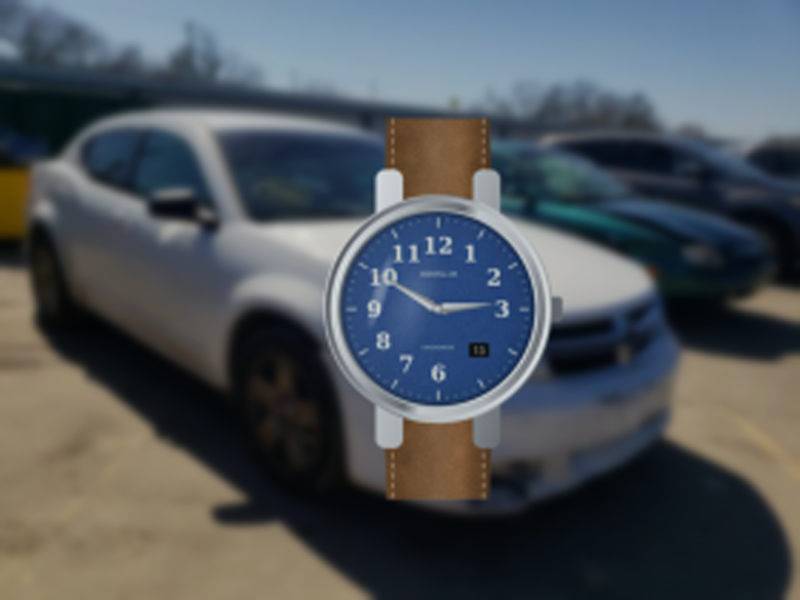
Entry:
**2:50**
